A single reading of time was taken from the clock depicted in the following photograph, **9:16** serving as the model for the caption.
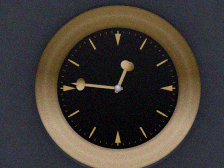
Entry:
**12:46**
